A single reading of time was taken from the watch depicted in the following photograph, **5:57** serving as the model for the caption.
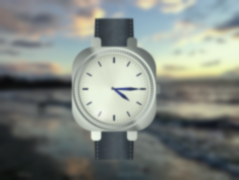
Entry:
**4:15**
